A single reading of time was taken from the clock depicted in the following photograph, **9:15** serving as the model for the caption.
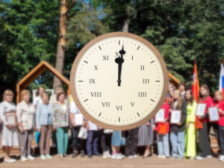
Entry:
**12:01**
